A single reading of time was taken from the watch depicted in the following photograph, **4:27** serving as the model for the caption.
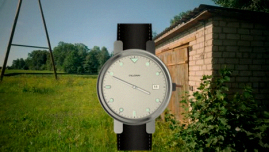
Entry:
**3:49**
